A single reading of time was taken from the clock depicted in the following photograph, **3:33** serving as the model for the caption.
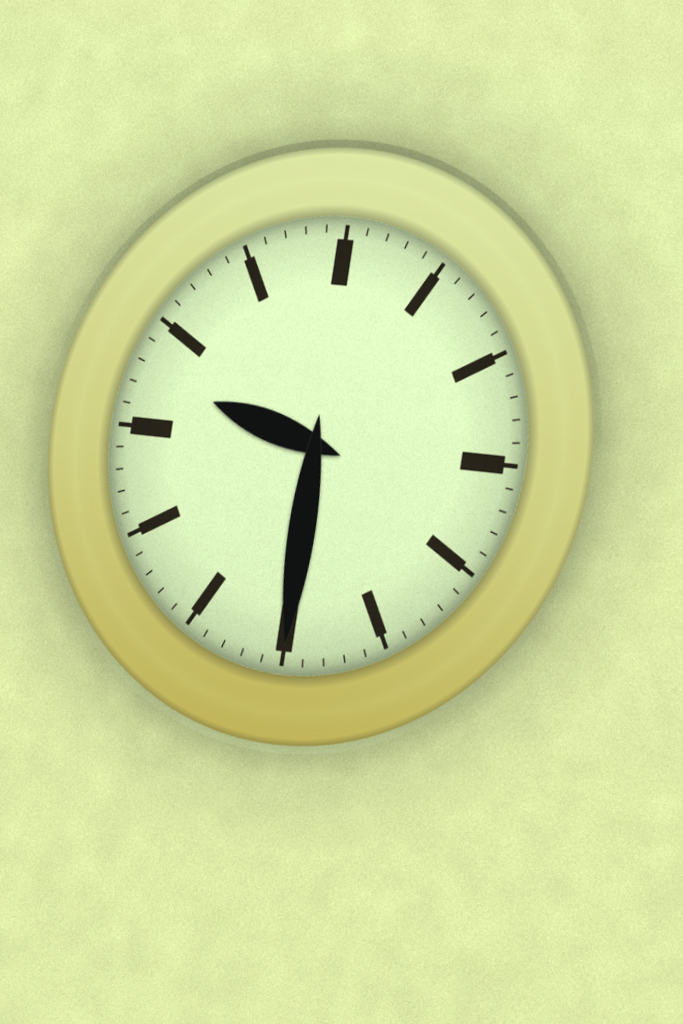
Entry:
**9:30**
